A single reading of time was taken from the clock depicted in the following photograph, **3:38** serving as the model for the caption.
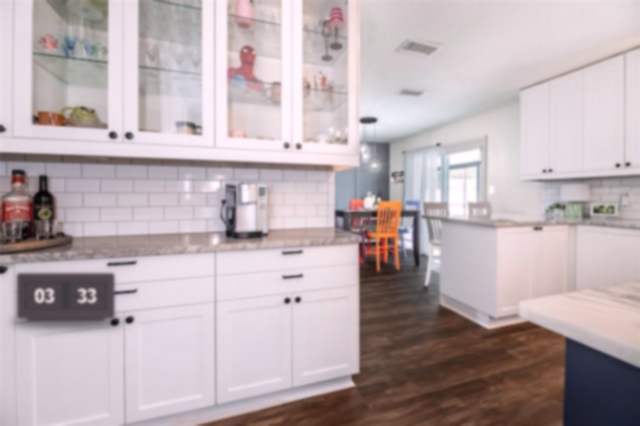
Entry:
**3:33**
